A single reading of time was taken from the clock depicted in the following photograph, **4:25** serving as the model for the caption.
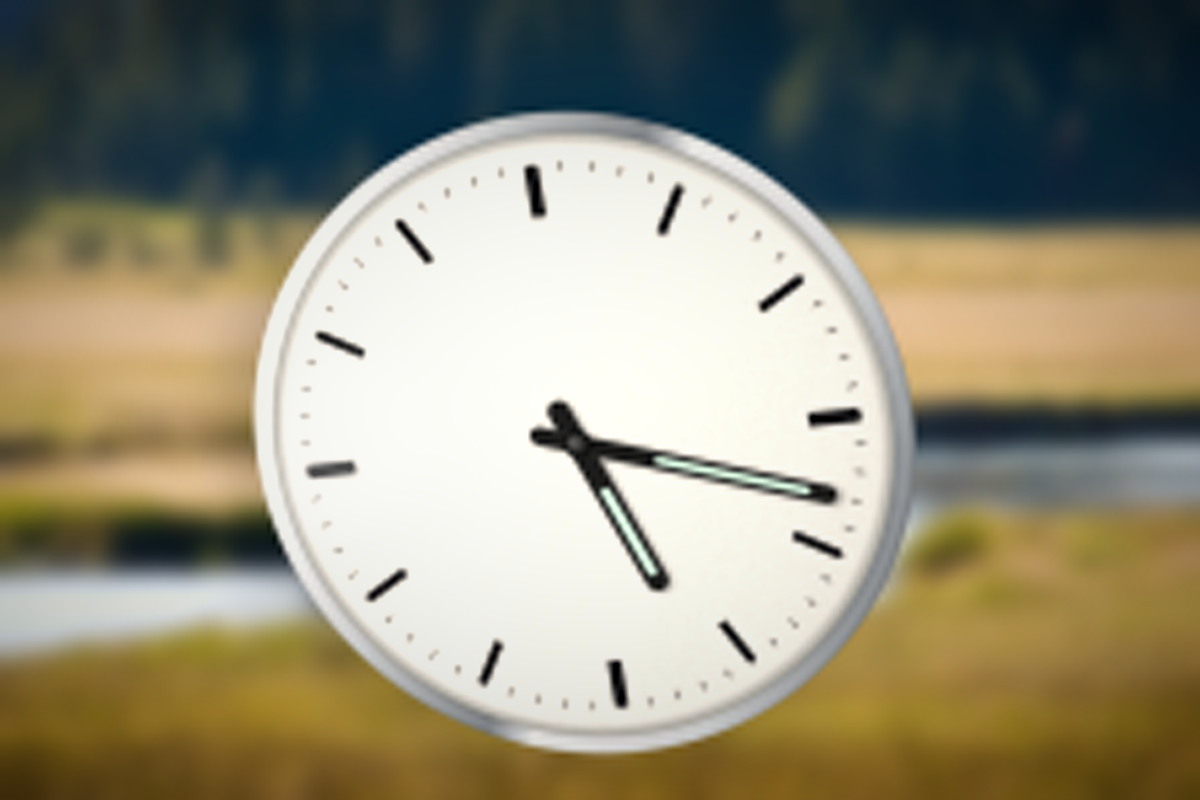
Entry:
**5:18**
